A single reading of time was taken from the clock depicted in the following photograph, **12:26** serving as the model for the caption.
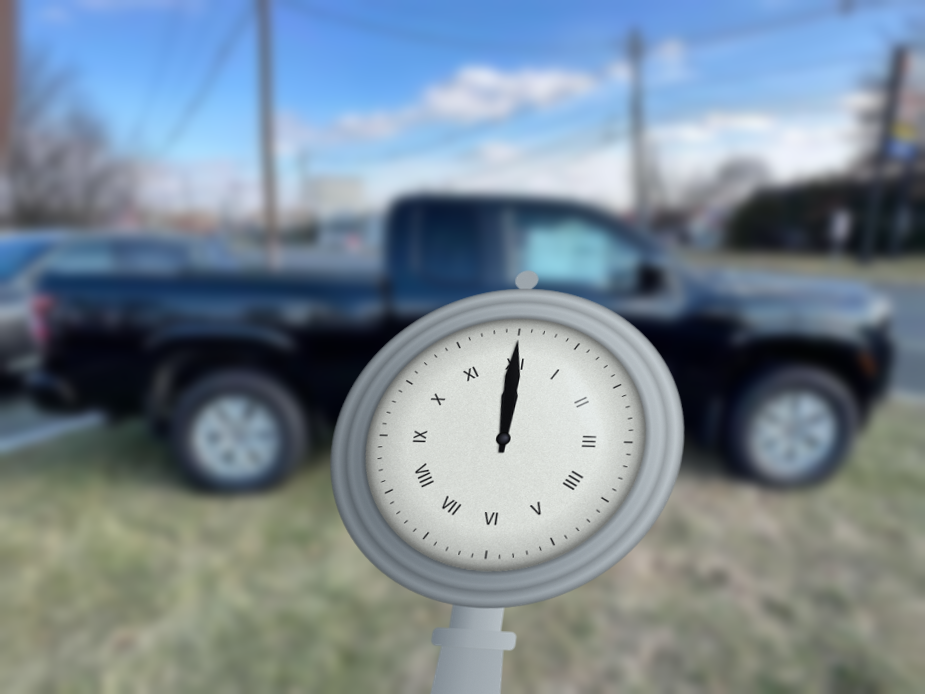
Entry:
**12:00**
